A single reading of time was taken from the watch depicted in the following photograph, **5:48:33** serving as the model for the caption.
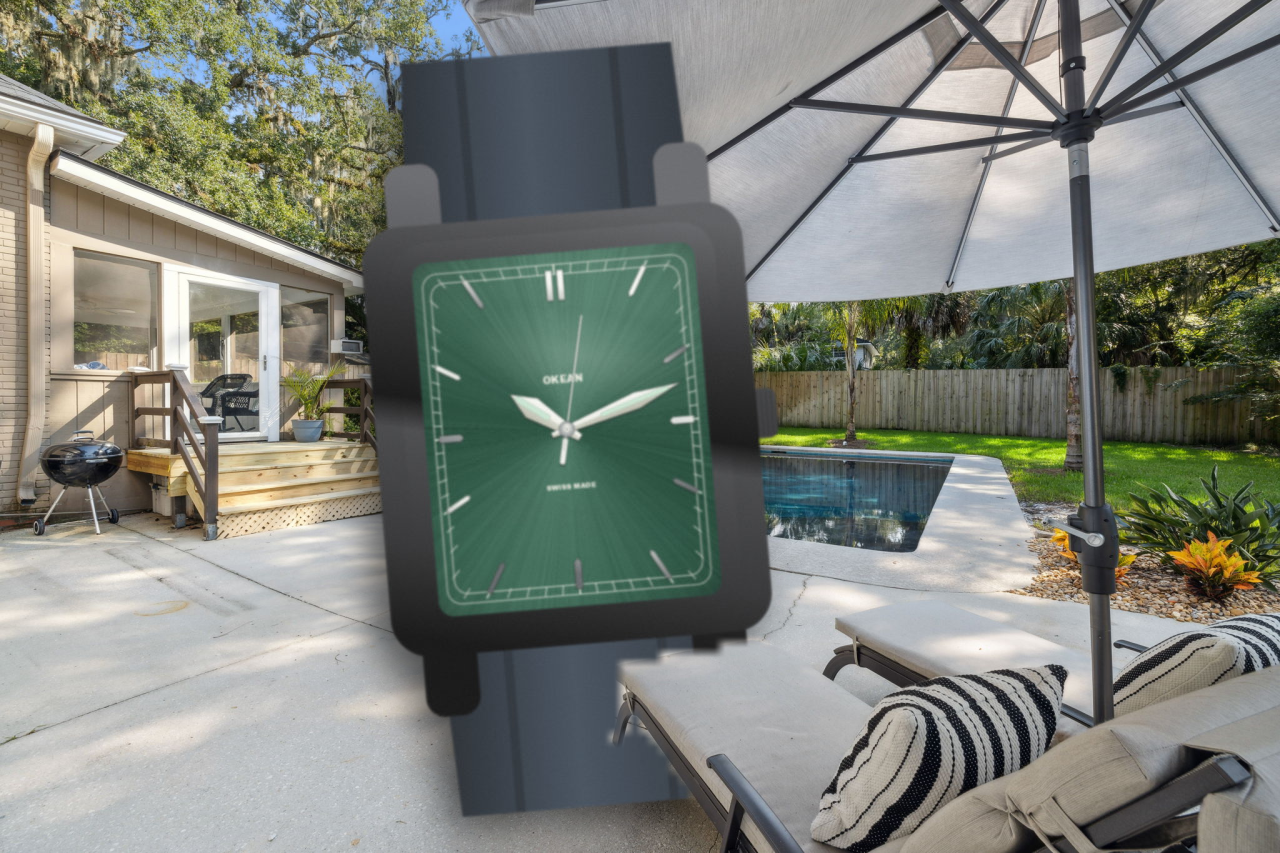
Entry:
**10:12:02**
